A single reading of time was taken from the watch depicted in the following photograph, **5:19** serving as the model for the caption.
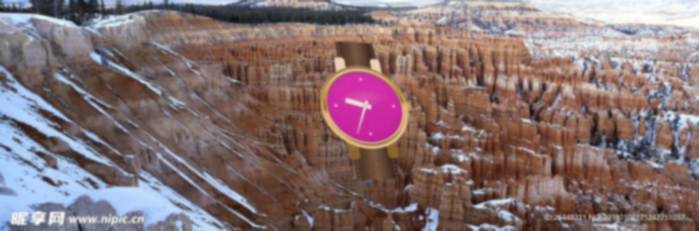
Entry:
**9:34**
